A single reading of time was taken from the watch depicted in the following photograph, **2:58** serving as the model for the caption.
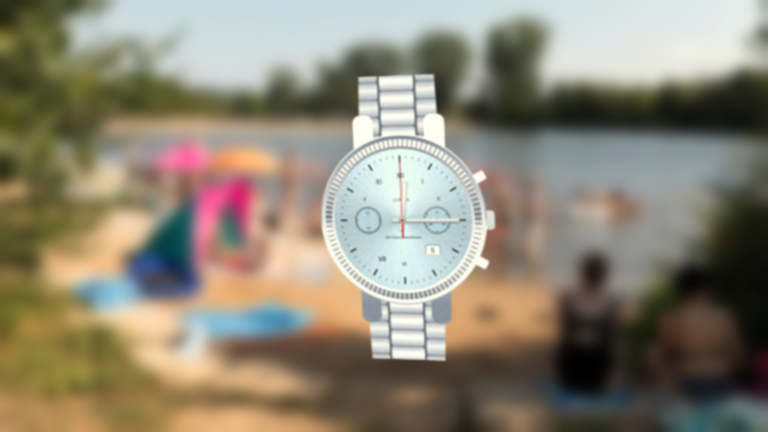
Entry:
**12:15**
